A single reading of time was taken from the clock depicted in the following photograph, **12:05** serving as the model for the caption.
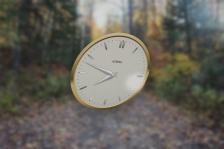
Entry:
**7:48**
